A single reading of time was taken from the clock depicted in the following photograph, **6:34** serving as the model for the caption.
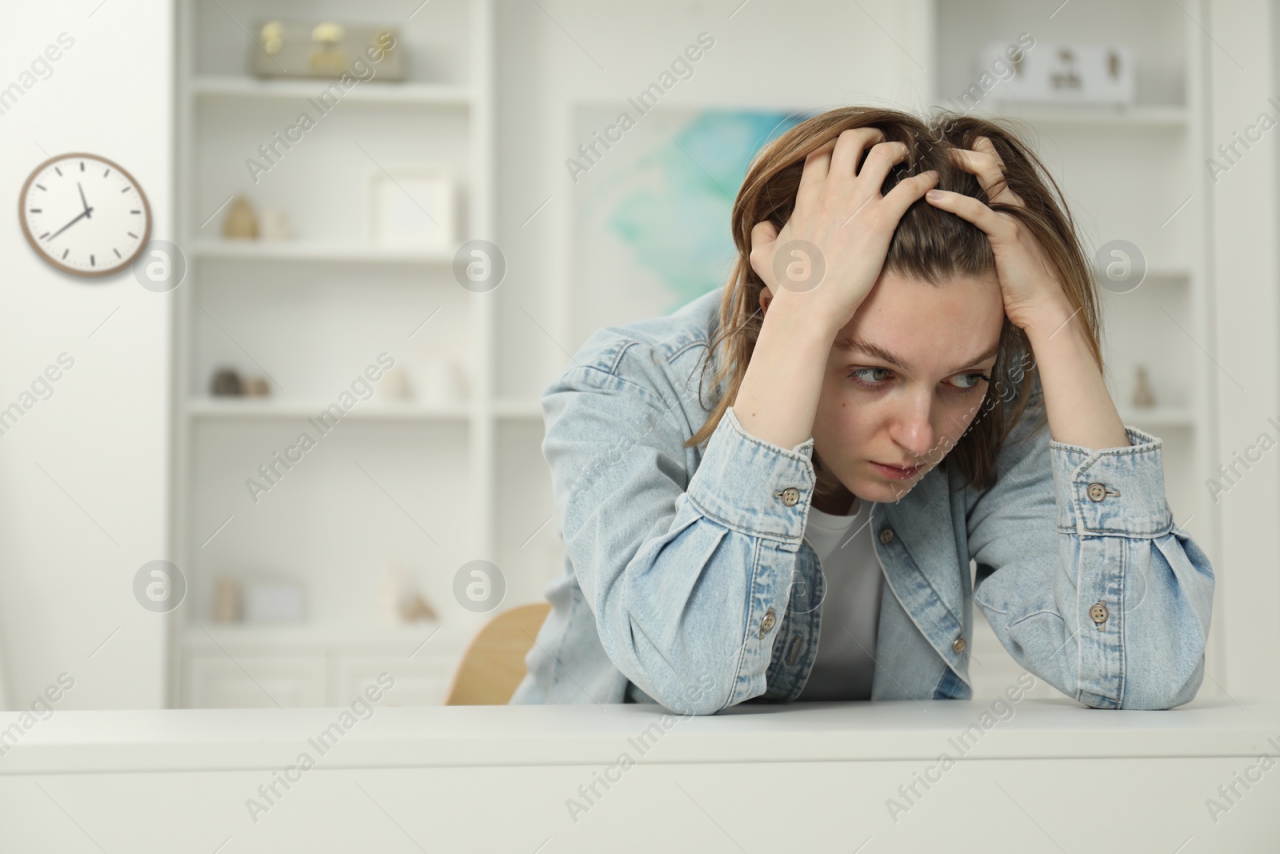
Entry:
**11:39**
